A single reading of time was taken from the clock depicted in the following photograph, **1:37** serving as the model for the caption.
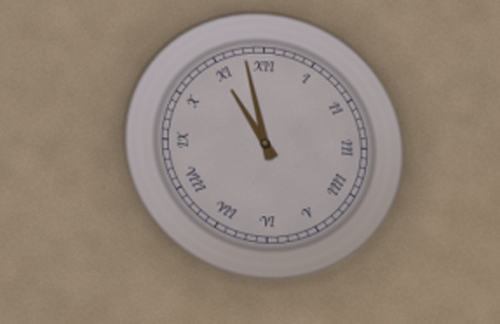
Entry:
**10:58**
